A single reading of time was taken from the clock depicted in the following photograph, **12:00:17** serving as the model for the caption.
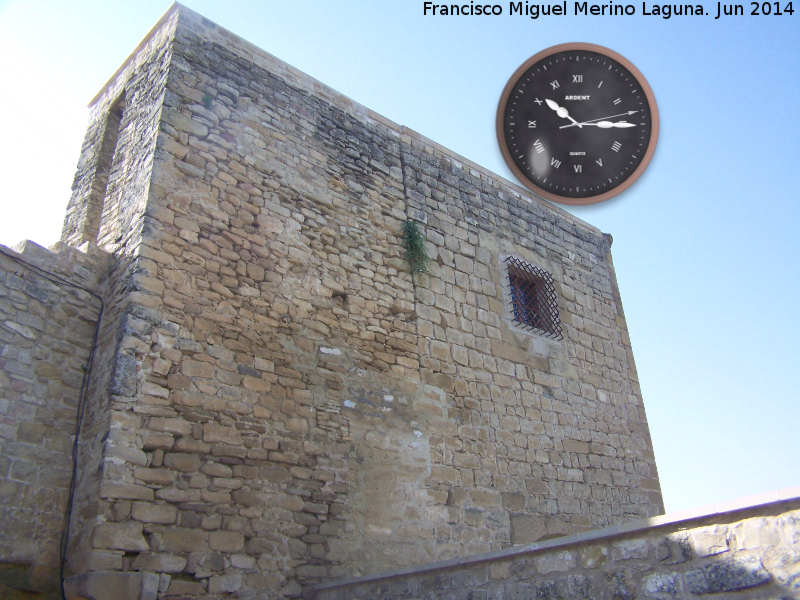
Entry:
**10:15:13**
